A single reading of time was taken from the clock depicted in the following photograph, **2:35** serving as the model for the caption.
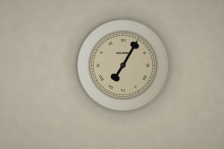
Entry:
**7:05**
